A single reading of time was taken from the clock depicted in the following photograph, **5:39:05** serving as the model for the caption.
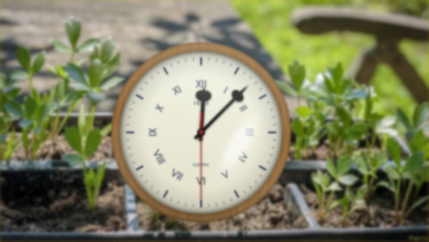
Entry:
**12:07:30**
